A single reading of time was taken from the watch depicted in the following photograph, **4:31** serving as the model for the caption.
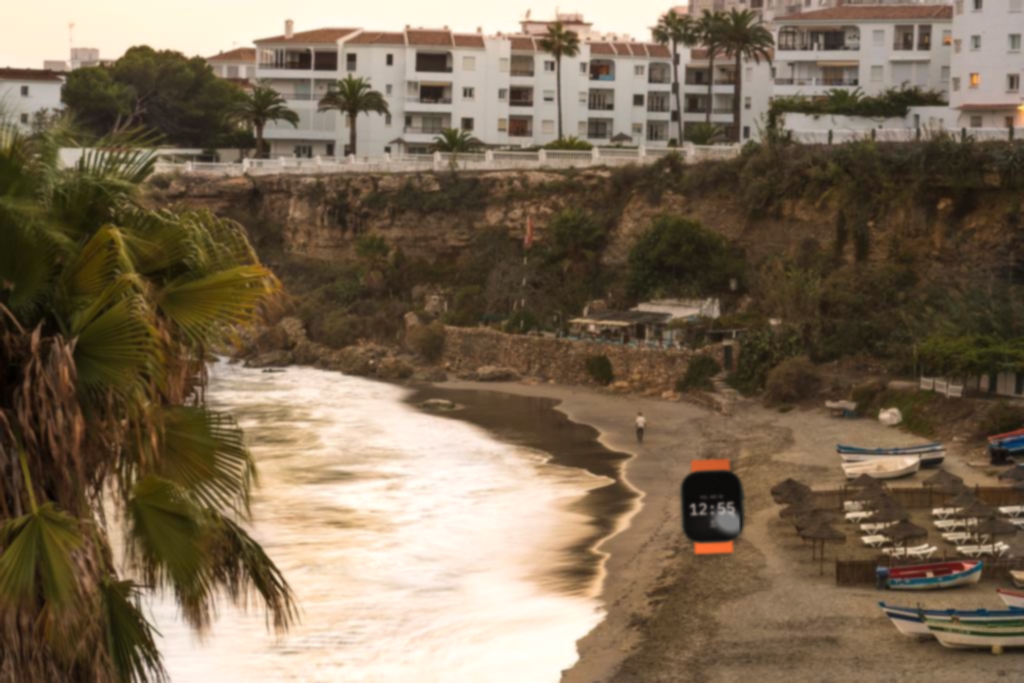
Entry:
**12:55**
